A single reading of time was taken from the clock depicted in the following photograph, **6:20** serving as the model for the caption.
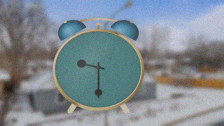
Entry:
**9:30**
